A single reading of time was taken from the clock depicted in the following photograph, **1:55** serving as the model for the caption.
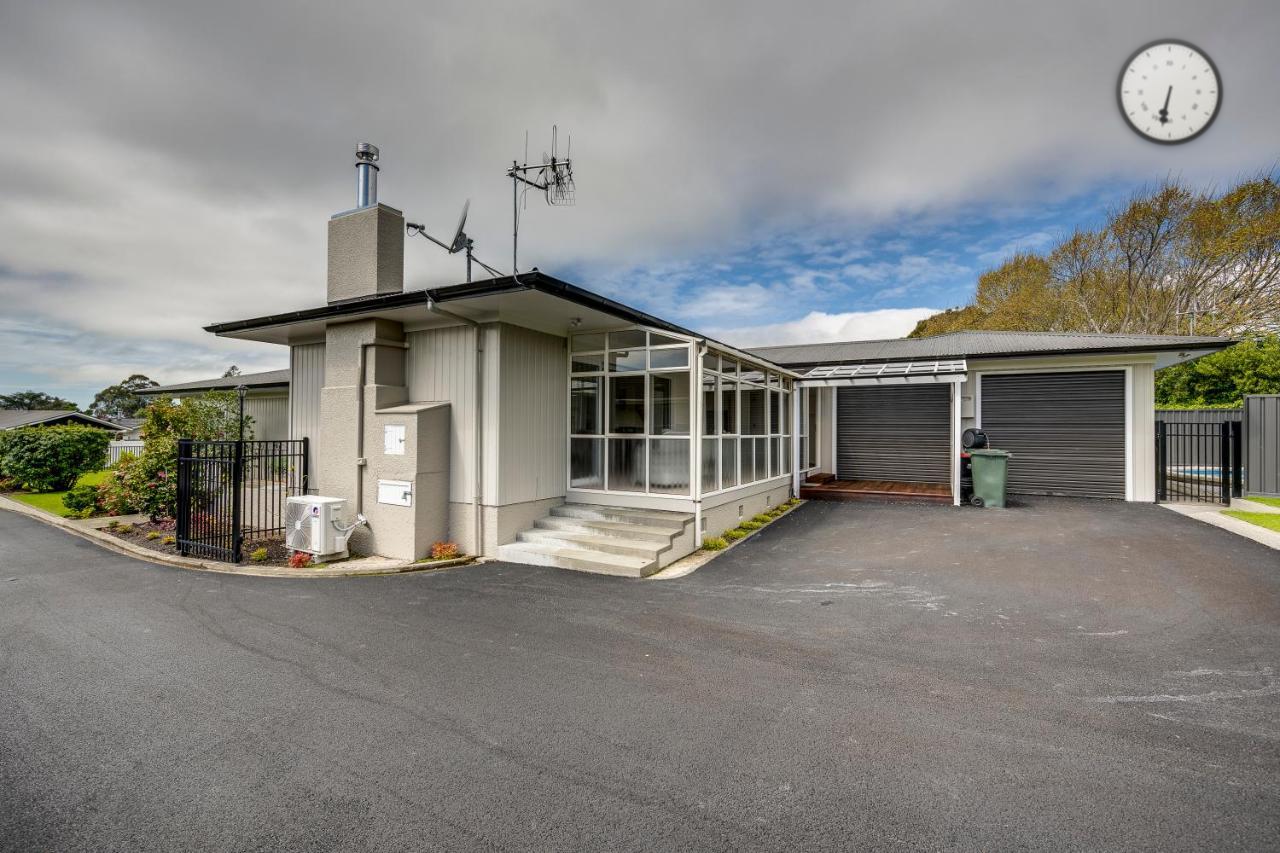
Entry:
**6:32**
